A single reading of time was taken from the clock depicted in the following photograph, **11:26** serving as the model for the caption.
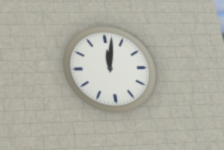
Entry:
**12:02**
